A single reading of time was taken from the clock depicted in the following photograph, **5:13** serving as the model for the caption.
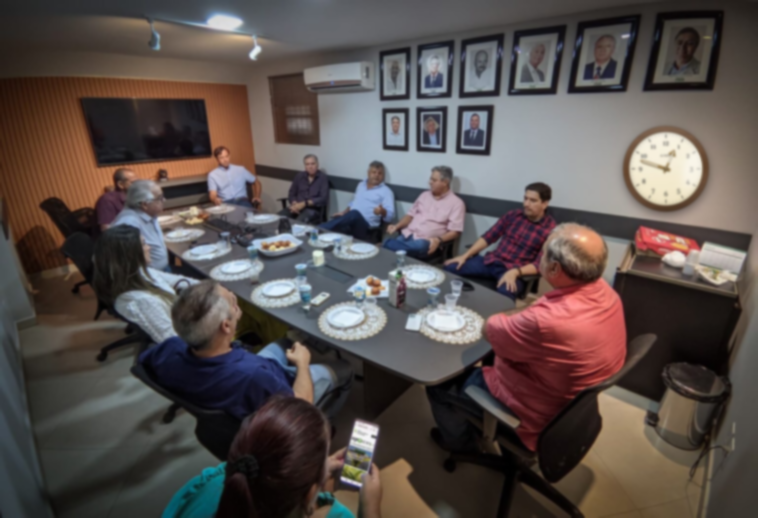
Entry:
**12:48**
